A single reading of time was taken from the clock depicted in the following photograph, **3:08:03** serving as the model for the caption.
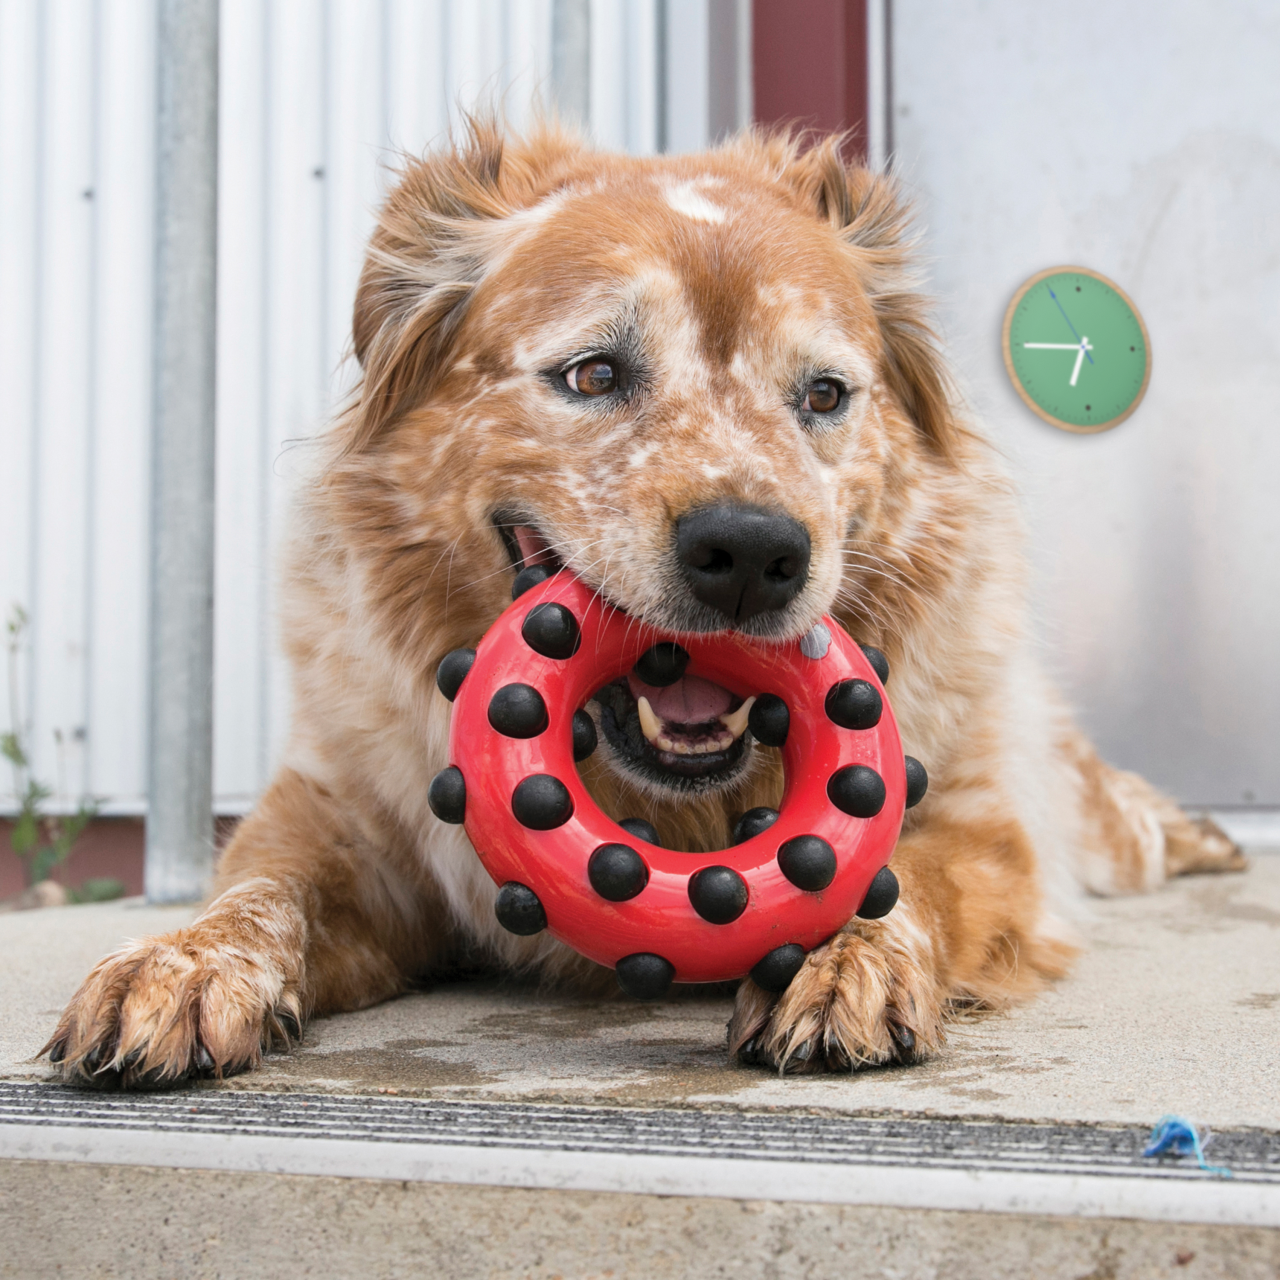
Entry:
**6:44:55**
